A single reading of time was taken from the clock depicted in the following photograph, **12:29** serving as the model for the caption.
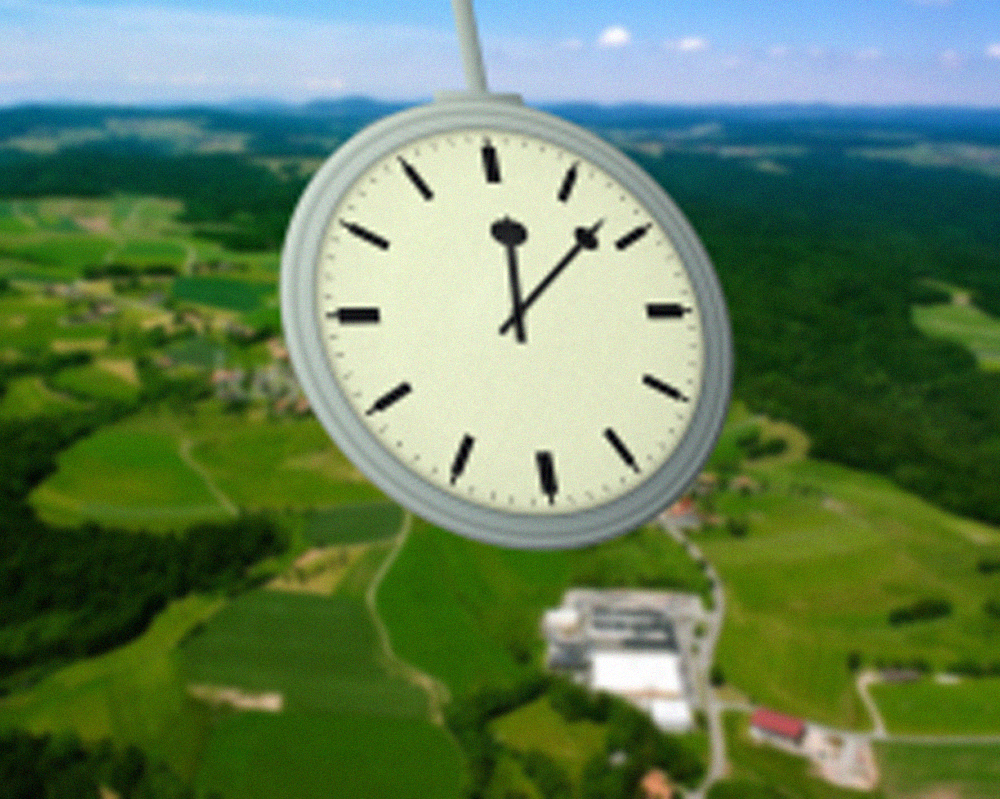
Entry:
**12:08**
